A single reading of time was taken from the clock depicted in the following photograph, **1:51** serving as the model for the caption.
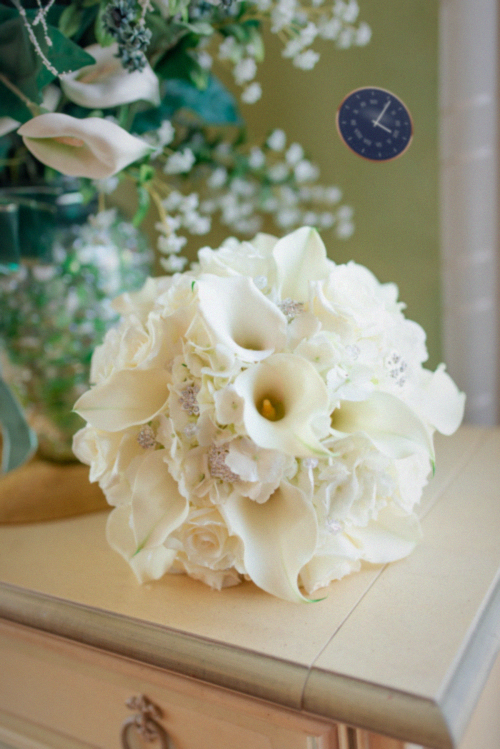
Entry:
**4:06**
